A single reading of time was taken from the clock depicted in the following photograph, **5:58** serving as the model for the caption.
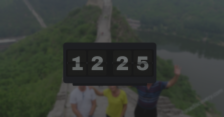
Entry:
**12:25**
